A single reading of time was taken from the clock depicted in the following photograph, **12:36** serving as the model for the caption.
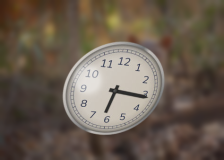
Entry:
**6:16**
